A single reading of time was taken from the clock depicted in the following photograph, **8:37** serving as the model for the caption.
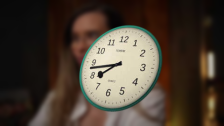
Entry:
**7:43**
